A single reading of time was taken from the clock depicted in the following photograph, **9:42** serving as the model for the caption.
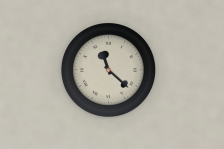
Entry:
**11:22**
